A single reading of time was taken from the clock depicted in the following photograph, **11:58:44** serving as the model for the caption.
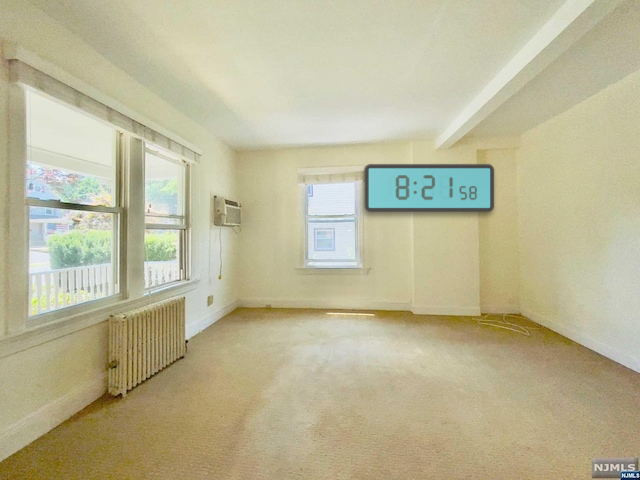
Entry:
**8:21:58**
